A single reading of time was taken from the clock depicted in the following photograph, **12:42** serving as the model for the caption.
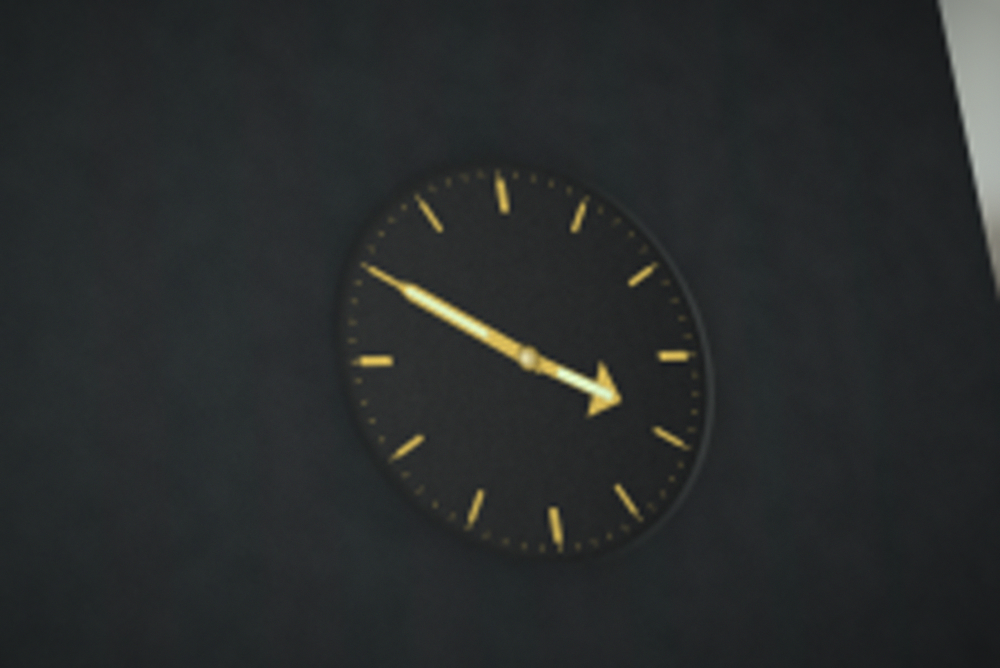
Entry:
**3:50**
